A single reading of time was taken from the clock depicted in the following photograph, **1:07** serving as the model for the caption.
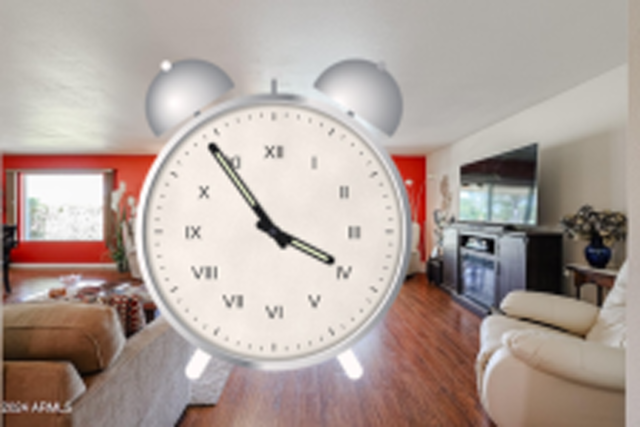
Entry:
**3:54**
